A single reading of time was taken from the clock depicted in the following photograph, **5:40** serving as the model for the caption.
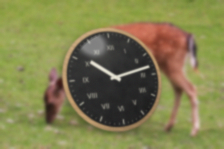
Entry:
**10:13**
